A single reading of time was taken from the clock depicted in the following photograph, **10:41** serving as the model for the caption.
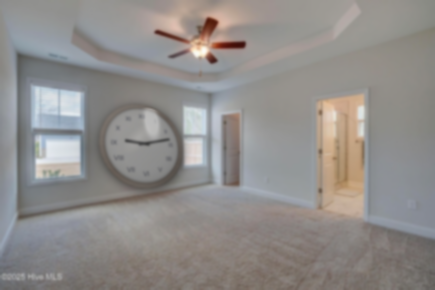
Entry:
**9:13**
